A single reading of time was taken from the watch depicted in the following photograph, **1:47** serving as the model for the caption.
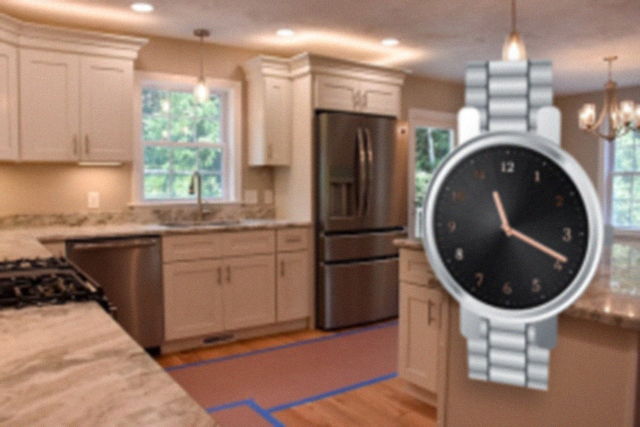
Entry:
**11:19**
